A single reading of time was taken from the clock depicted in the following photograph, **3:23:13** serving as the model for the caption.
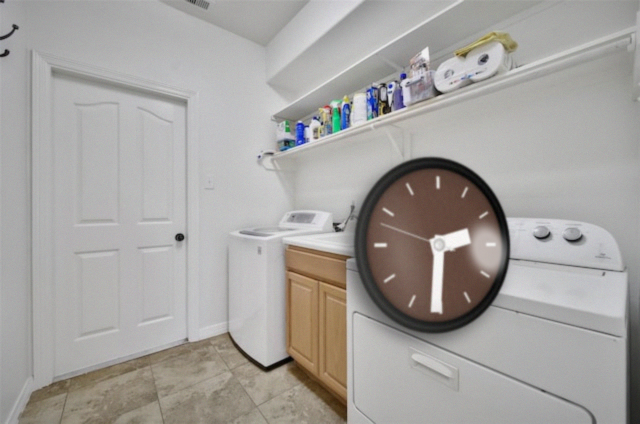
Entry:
**2:30:48**
